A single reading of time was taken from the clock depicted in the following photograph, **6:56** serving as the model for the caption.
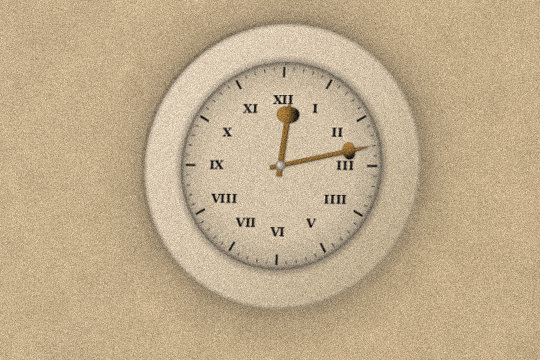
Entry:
**12:13**
